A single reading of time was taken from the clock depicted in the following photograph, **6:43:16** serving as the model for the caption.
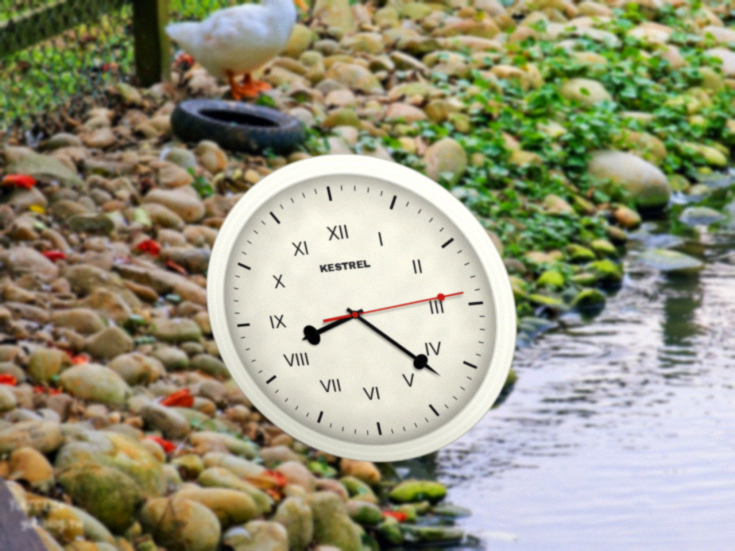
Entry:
**8:22:14**
